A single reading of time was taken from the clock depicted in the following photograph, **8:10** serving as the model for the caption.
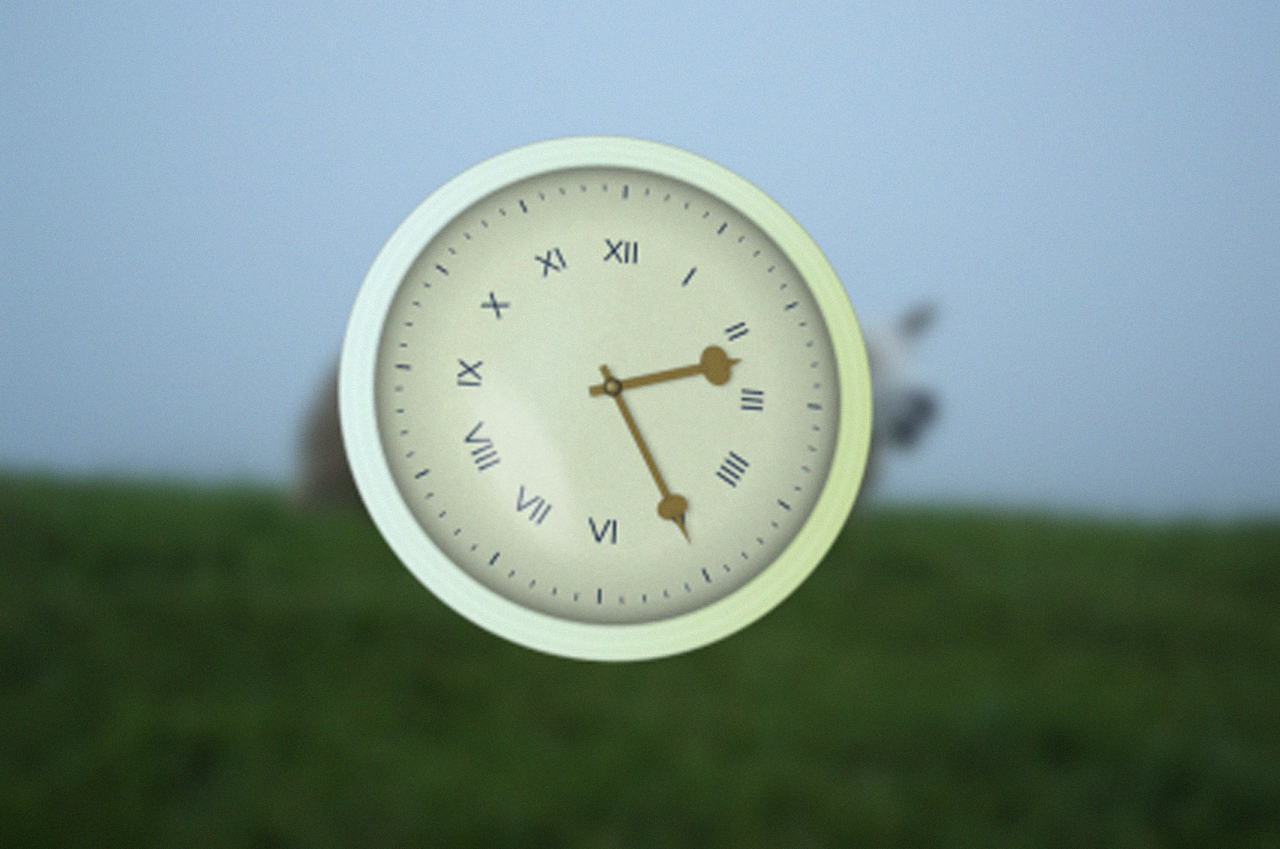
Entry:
**2:25**
